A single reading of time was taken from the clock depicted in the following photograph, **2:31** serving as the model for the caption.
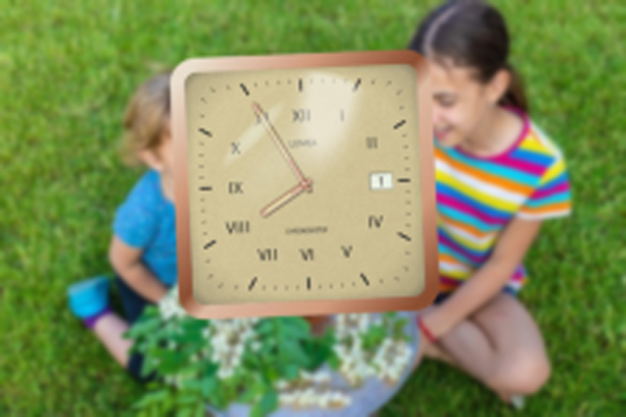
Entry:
**7:55**
